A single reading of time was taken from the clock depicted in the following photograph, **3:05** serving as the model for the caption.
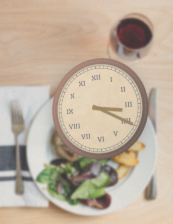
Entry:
**3:20**
